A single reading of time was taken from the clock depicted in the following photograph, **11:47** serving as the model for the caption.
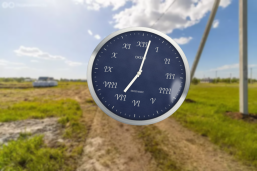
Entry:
**7:02**
